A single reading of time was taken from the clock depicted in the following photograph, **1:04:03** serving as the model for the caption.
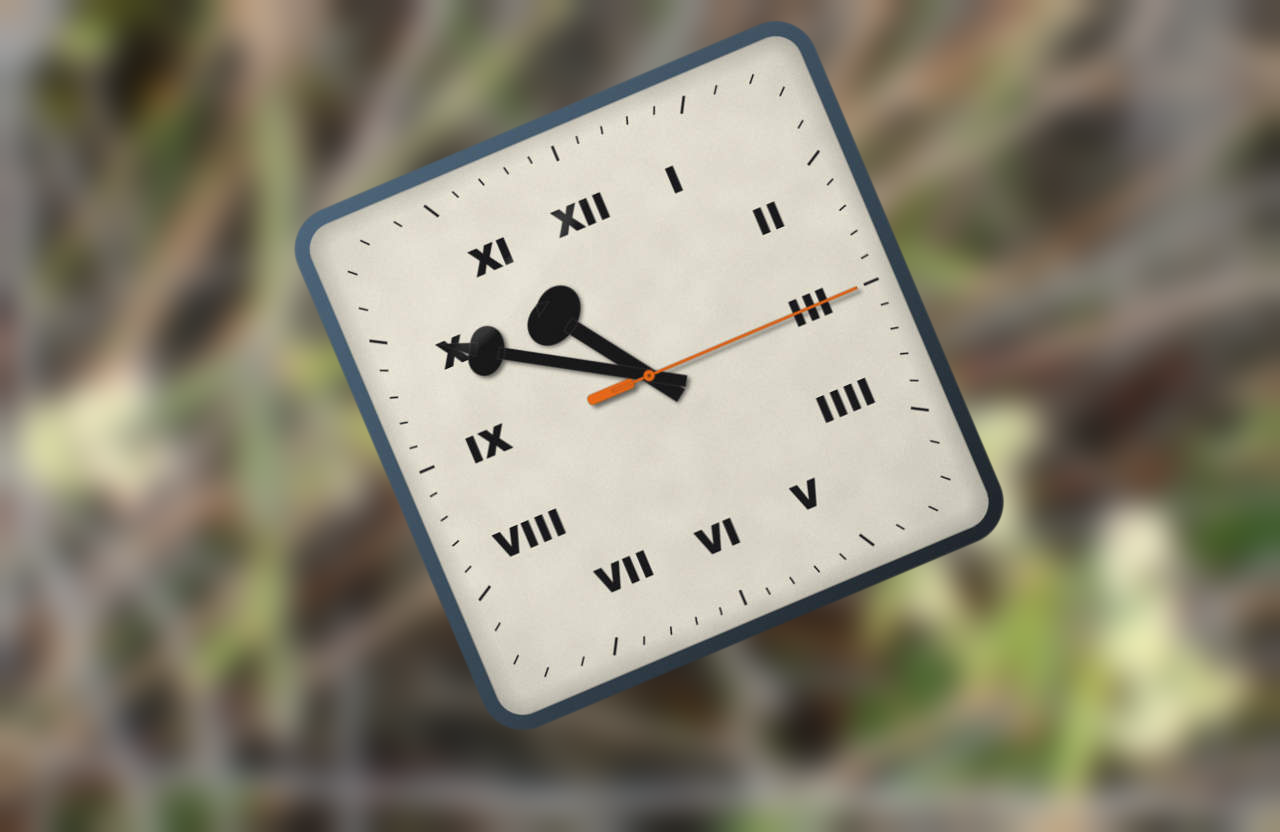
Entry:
**10:50:15**
